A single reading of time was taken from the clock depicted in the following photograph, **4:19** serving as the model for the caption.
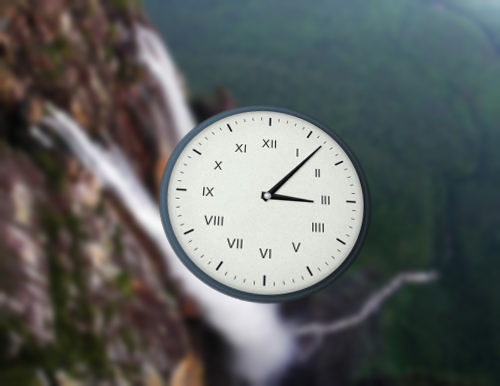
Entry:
**3:07**
